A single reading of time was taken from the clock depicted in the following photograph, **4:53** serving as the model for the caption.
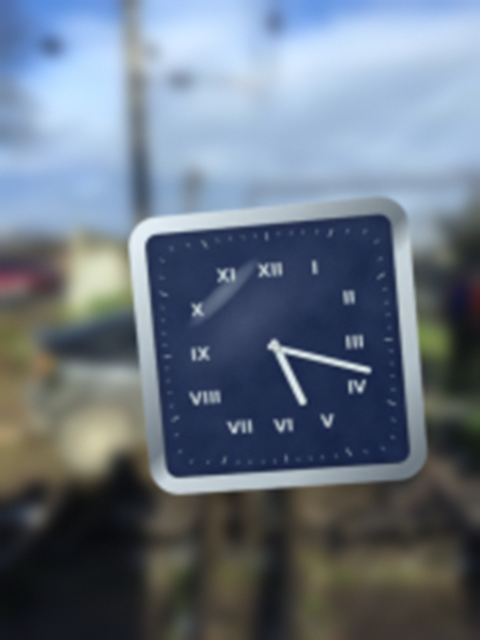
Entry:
**5:18**
